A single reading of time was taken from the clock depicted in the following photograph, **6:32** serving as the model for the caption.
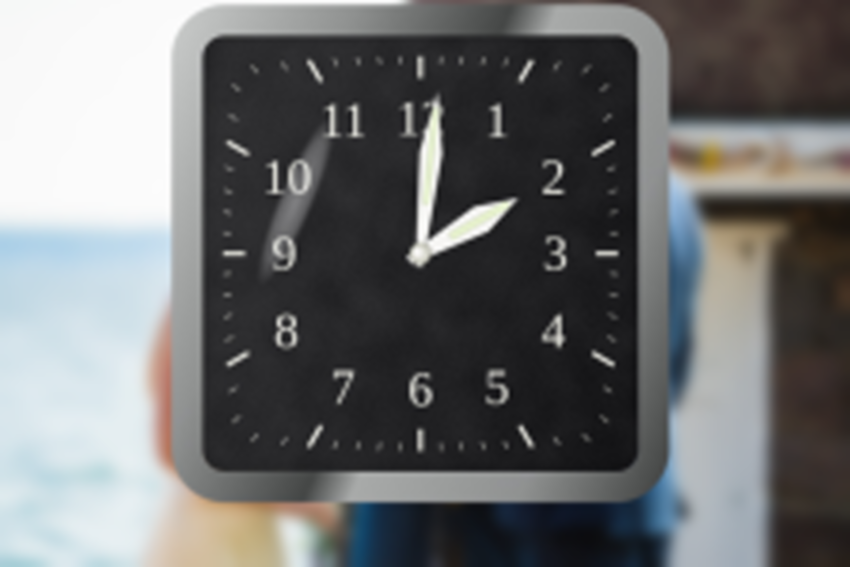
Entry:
**2:01**
